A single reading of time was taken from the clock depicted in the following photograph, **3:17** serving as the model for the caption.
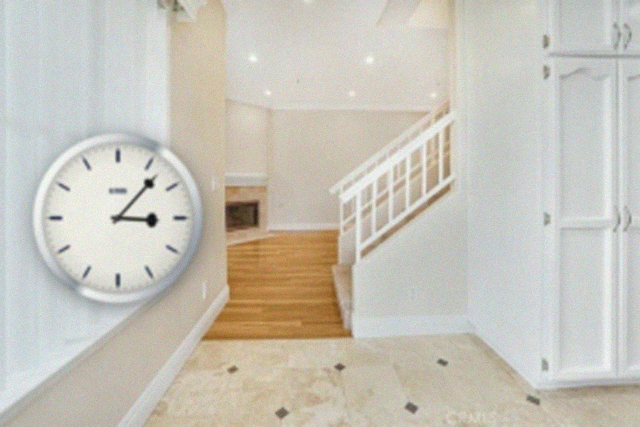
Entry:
**3:07**
